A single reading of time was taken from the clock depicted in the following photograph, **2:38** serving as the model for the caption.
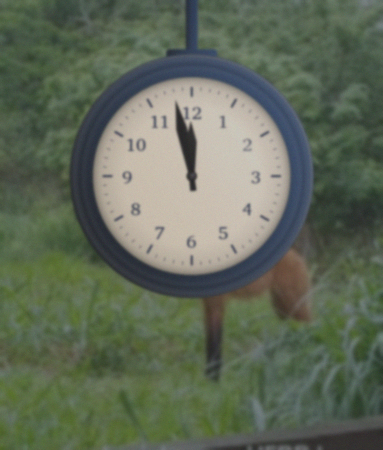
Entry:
**11:58**
